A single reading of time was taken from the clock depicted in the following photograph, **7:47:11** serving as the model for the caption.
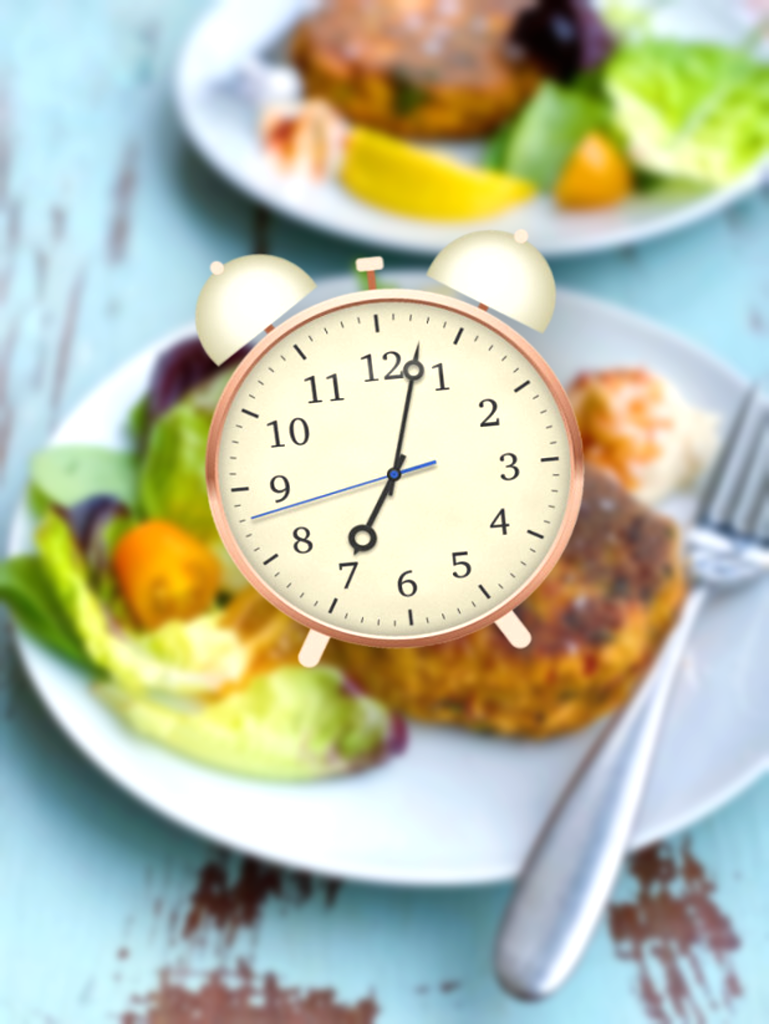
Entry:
**7:02:43**
